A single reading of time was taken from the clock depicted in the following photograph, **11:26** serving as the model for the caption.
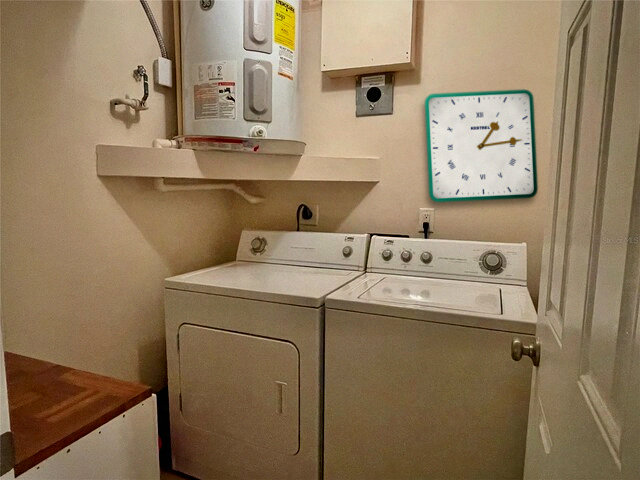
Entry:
**1:14**
